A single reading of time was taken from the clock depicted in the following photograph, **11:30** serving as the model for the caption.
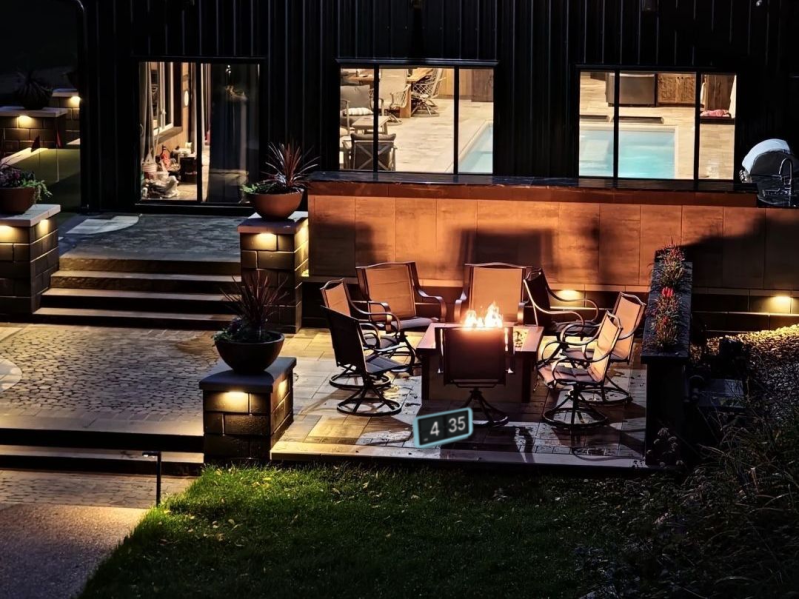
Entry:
**4:35**
